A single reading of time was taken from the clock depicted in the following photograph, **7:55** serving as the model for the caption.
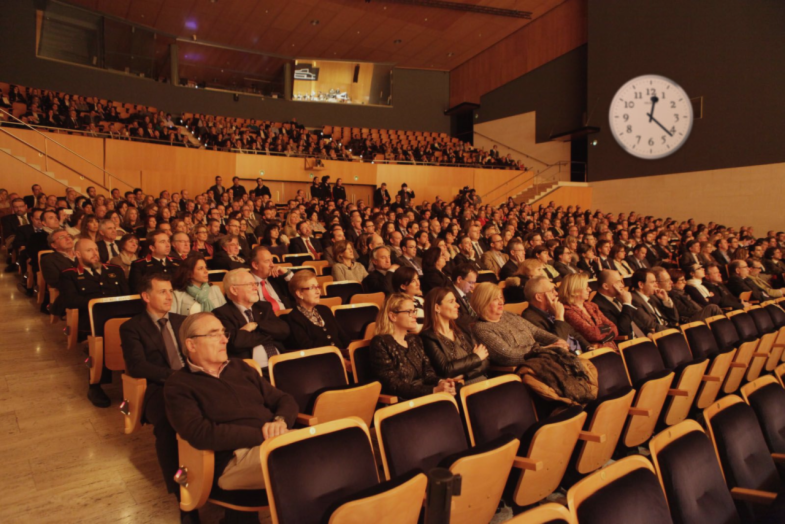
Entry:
**12:22**
